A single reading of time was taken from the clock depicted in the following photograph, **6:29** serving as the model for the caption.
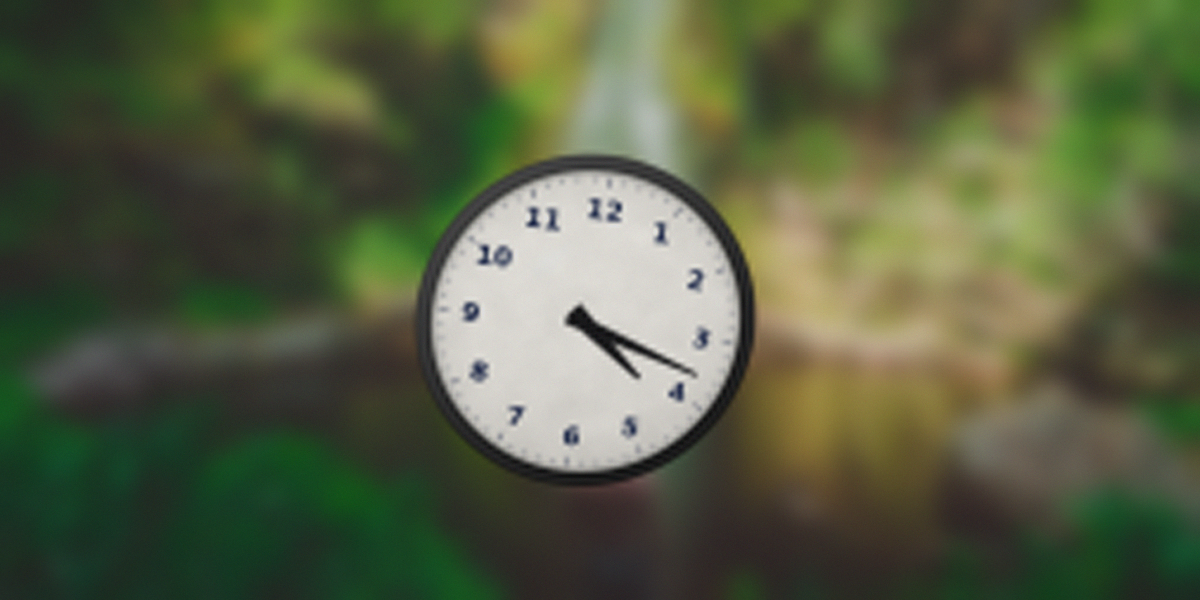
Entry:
**4:18**
